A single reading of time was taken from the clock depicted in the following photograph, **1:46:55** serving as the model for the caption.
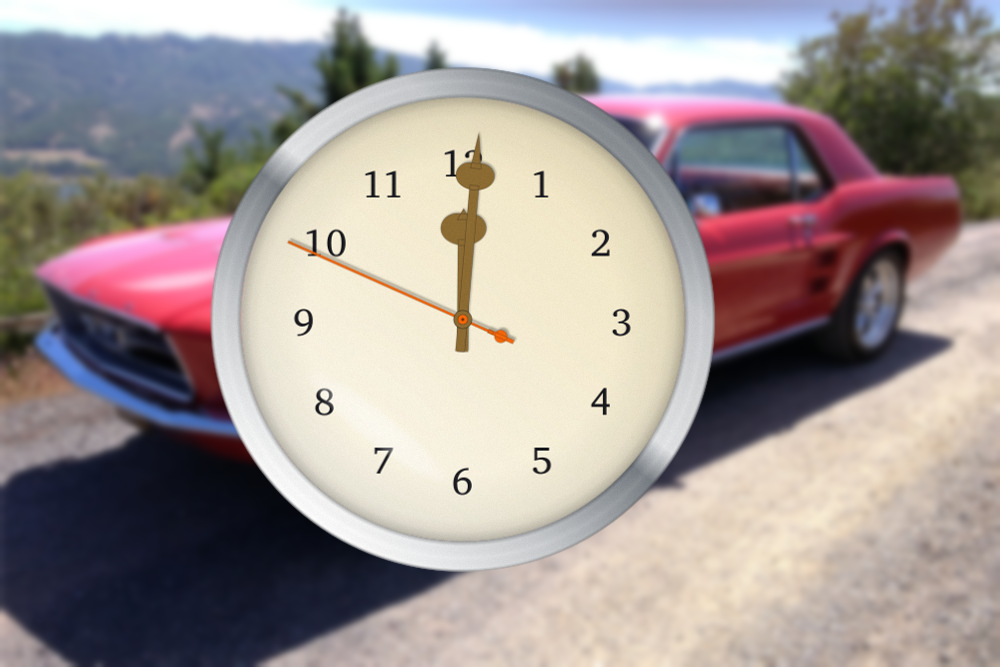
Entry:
**12:00:49**
